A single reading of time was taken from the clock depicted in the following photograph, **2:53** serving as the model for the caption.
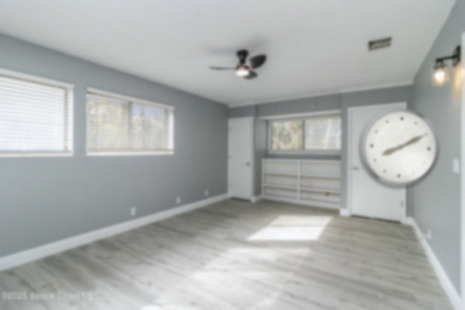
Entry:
**8:10**
